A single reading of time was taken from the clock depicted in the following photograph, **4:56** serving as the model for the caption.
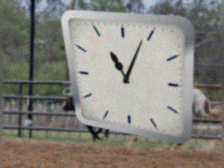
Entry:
**11:04**
